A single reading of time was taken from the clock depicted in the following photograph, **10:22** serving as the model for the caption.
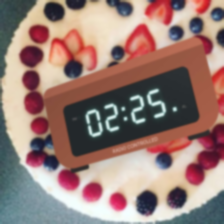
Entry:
**2:25**
